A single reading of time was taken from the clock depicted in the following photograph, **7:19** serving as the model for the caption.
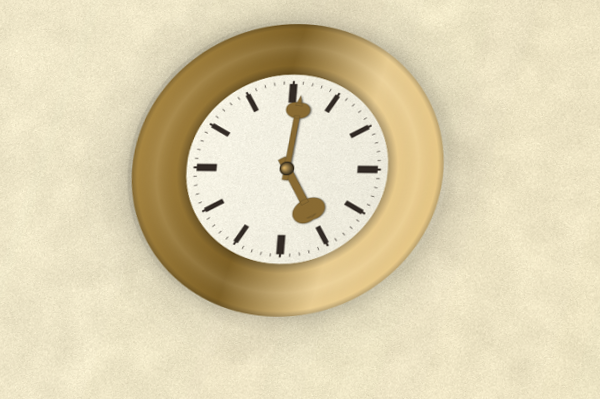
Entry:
**5:01**
